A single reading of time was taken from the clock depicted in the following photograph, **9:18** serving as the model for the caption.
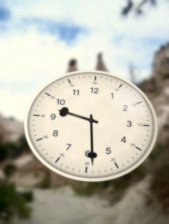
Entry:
**9:29**
